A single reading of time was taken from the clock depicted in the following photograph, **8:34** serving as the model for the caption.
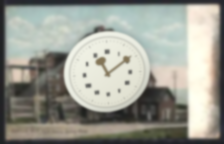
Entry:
**11:09**
